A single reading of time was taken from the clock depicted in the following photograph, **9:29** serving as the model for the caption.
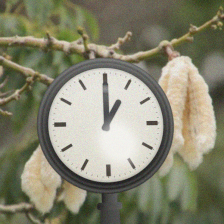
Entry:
**1:00**
